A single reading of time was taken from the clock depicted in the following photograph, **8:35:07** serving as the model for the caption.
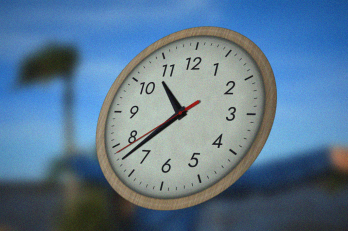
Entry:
**10:37:39**
